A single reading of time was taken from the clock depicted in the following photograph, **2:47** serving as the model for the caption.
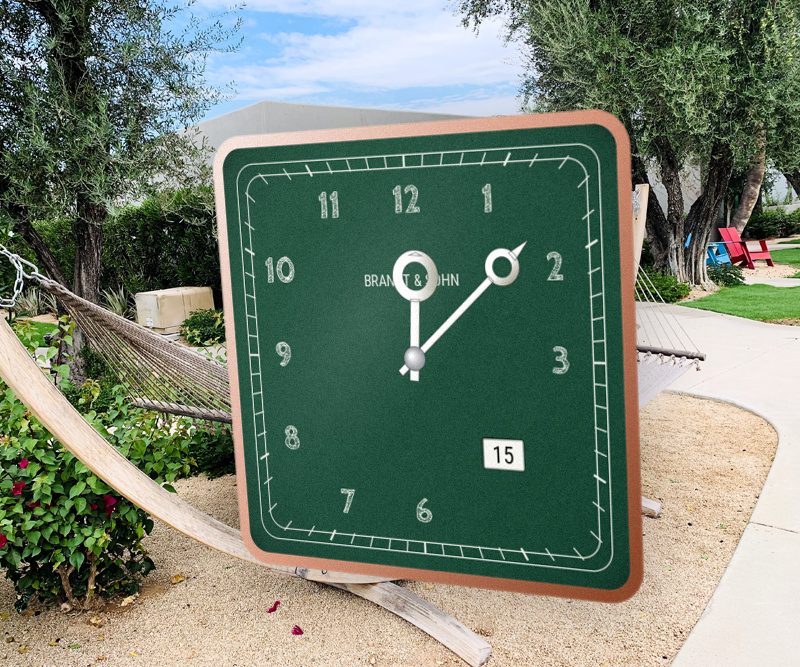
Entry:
**12:08**
